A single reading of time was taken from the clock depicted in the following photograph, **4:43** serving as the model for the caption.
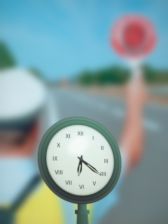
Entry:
**6:21**
